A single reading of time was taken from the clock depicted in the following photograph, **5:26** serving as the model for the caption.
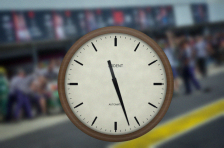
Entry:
**11:27**
